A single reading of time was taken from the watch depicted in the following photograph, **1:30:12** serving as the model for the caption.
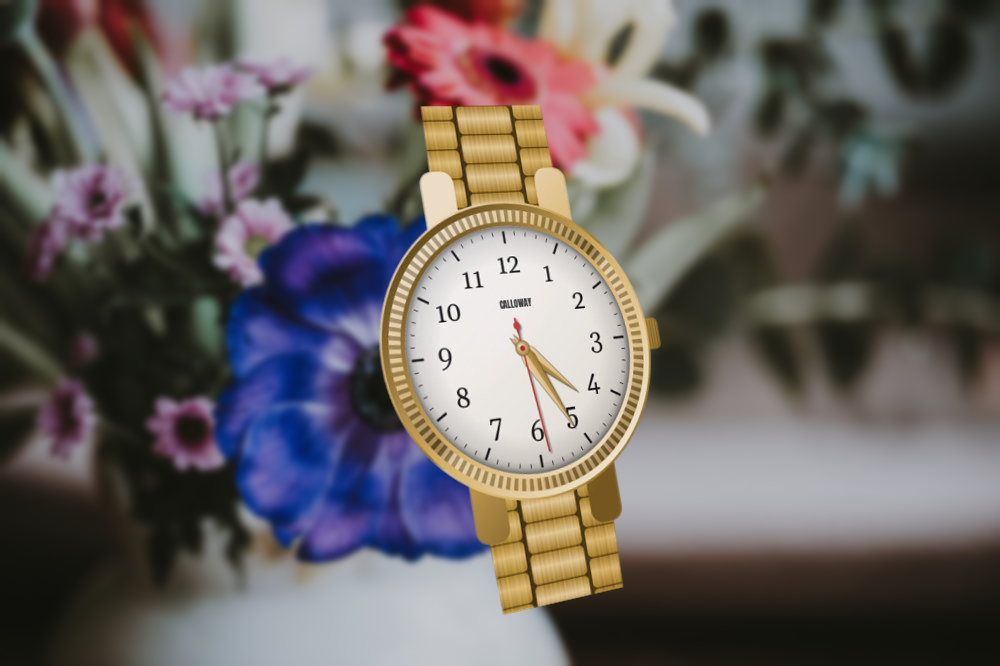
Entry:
**4:25:29**
